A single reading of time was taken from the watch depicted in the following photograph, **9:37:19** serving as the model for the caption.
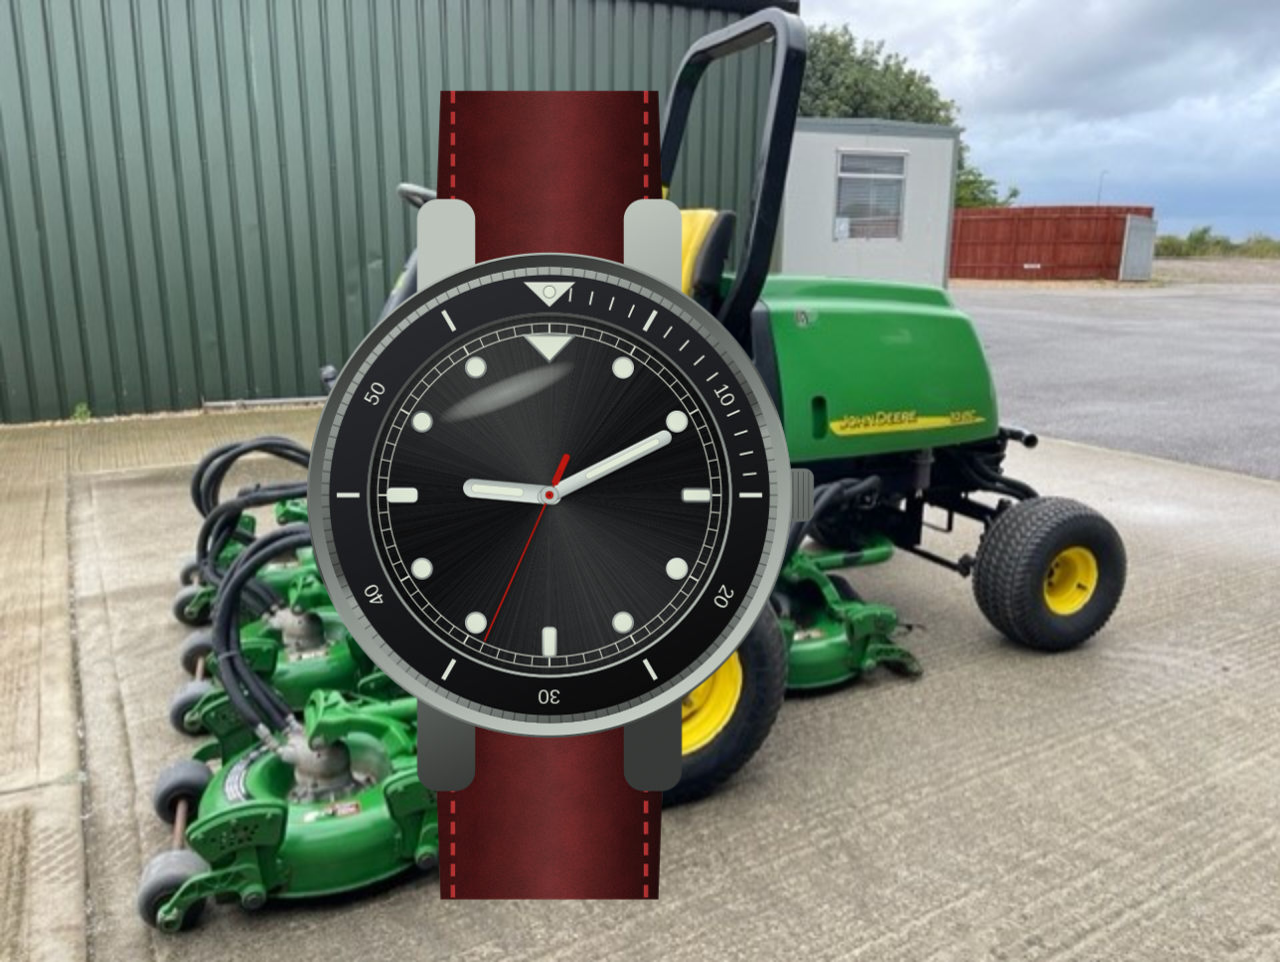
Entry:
**9:10:34**
